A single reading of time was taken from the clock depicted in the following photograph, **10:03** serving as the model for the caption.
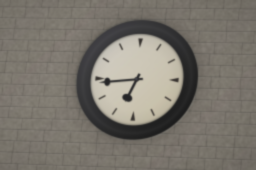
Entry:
**6:44**
